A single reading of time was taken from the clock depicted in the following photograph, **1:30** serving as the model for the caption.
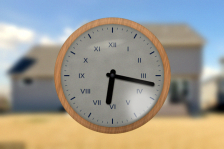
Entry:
**6:17**
